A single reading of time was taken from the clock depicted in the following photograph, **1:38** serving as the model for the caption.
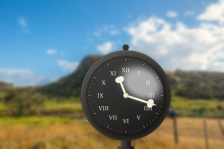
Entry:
**11:18**
